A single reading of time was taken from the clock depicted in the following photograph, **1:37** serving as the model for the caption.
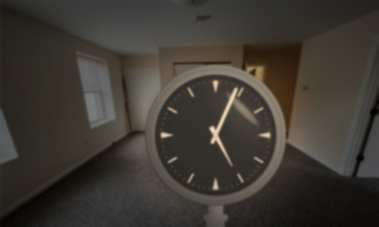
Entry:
**5:04**
